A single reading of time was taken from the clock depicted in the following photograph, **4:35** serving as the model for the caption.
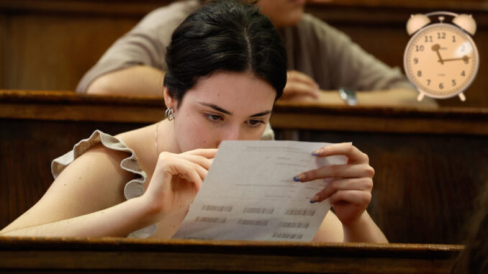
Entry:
**11:14**
